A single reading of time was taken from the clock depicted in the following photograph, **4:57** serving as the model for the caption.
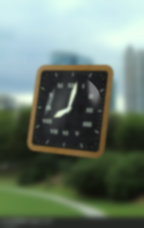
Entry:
**8:02**
